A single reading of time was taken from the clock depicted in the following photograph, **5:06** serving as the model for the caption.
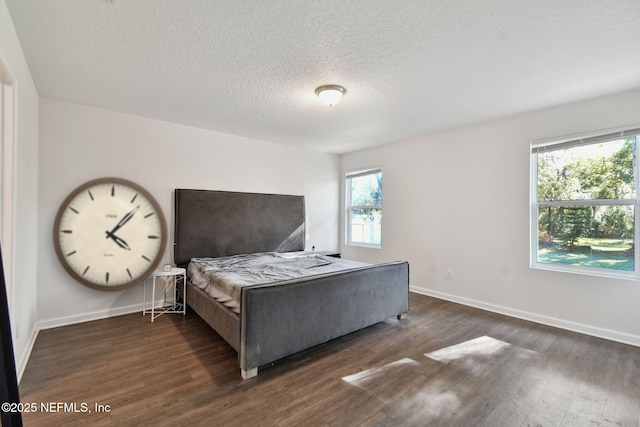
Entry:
**4:07**
